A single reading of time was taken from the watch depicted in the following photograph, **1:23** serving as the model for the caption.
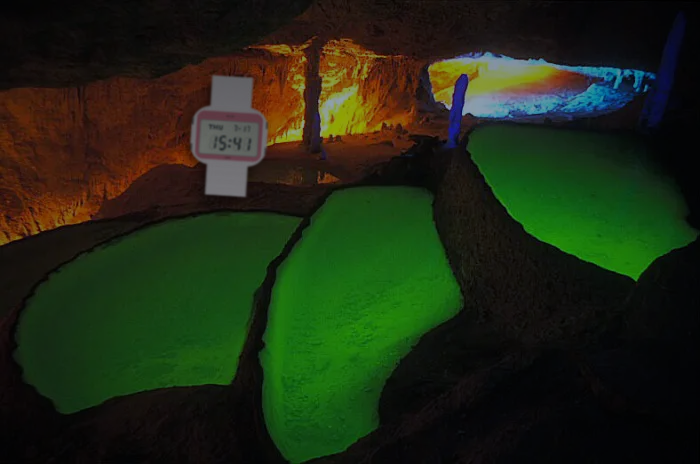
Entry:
**15:41**
